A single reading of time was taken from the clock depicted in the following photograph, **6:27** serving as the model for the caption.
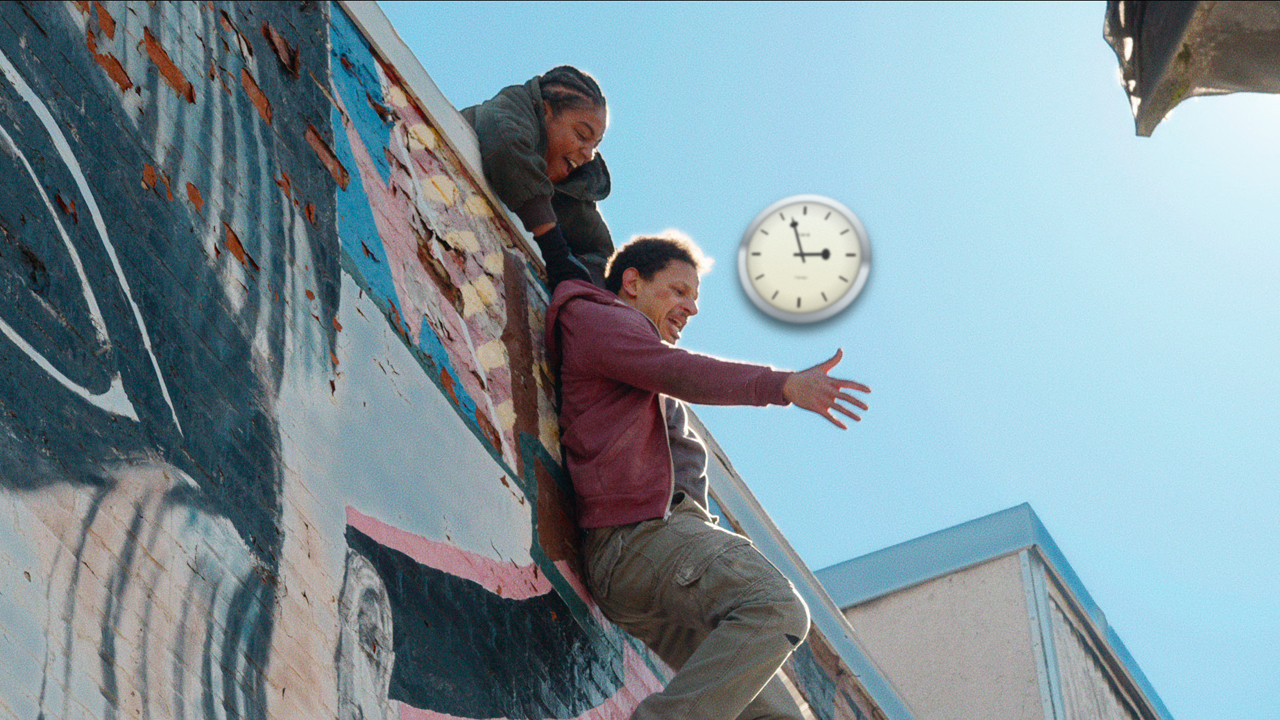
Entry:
**2:57**
